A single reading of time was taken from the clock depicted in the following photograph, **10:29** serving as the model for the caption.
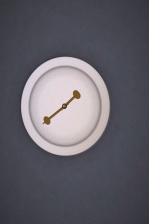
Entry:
**1:39**
